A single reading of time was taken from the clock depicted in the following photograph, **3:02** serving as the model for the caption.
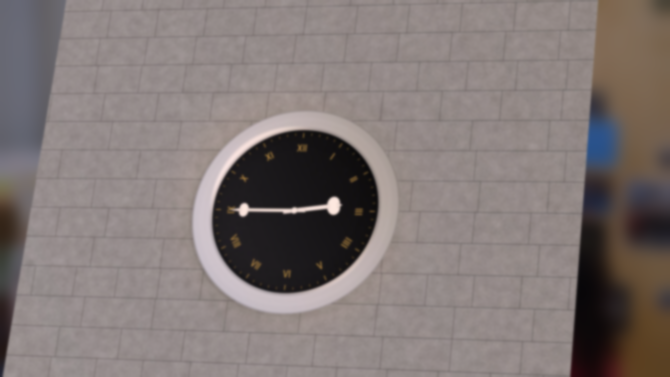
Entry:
**2:45**
